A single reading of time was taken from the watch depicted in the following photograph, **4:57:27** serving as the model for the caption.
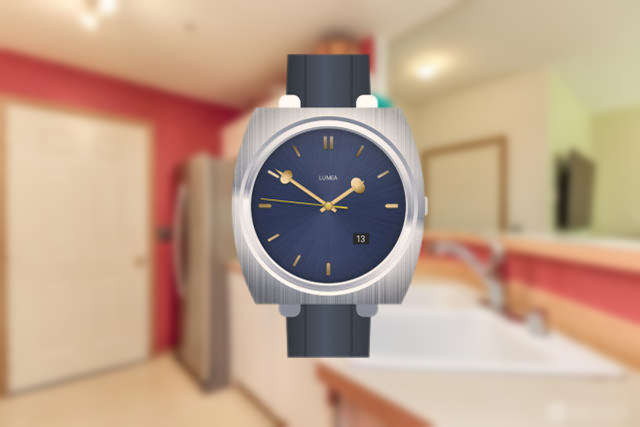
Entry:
**1:50:46**
